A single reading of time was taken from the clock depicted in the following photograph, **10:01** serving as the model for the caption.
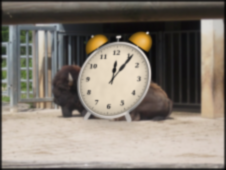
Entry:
**12:06**
